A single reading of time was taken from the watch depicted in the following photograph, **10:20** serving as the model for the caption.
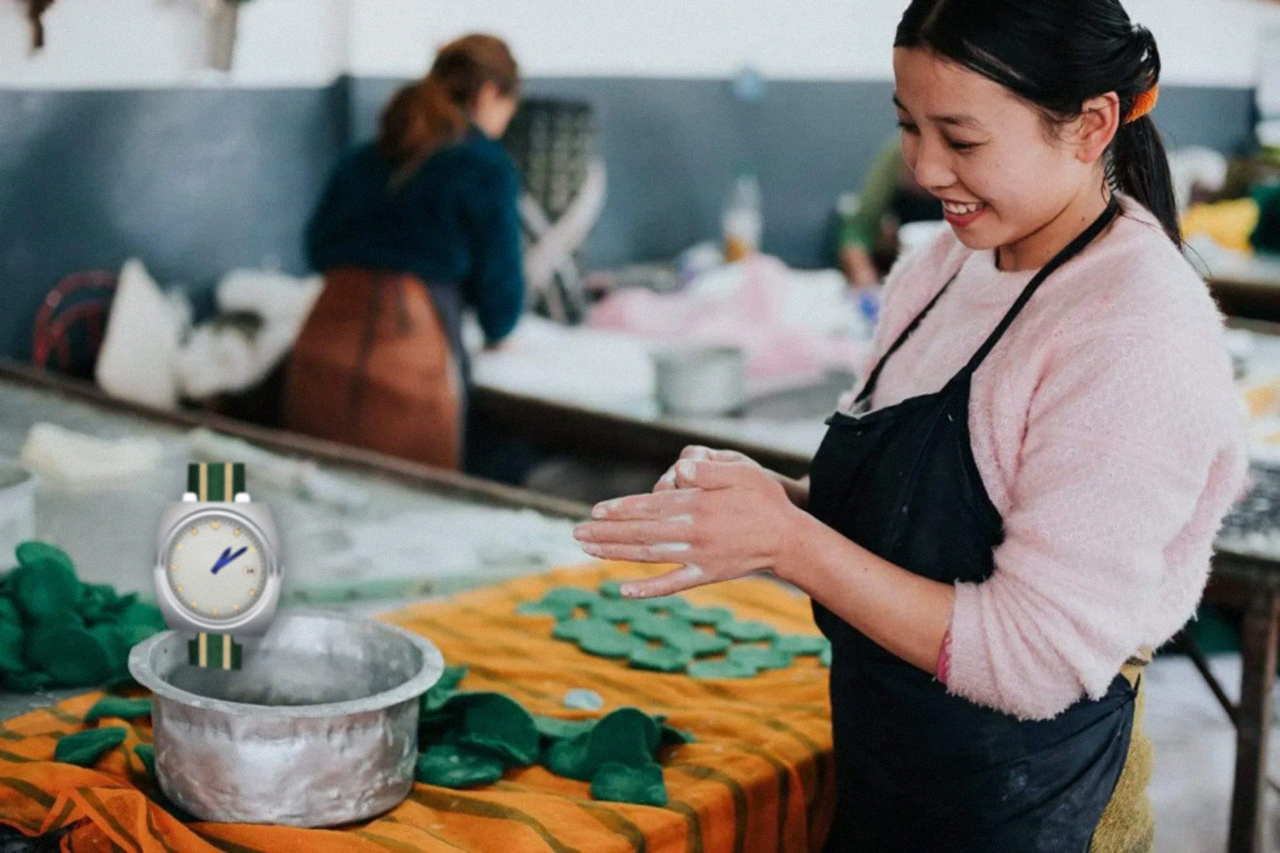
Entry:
**1:09**
